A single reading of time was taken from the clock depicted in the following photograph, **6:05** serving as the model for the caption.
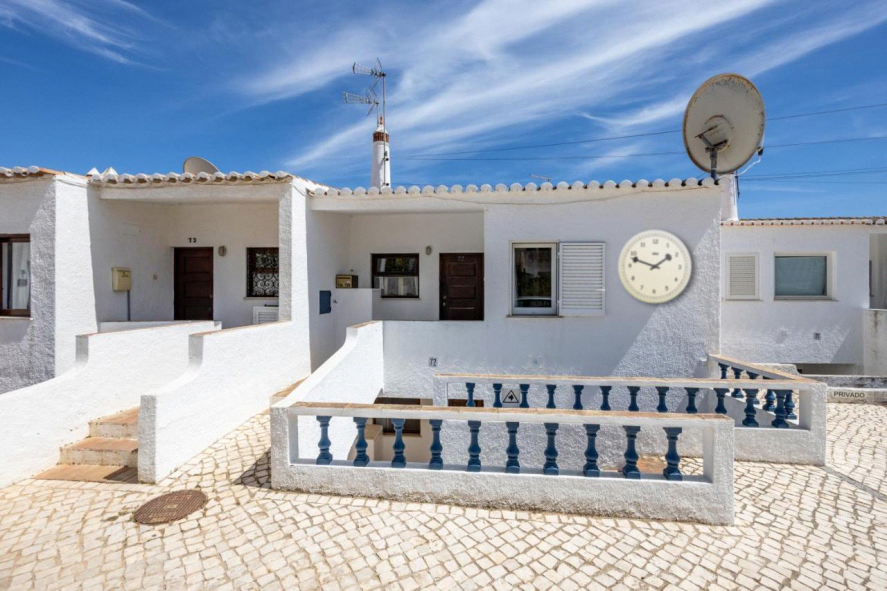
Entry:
**1:48**
